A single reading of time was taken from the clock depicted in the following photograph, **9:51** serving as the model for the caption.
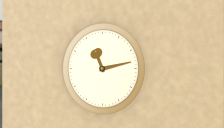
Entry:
**11:13**
